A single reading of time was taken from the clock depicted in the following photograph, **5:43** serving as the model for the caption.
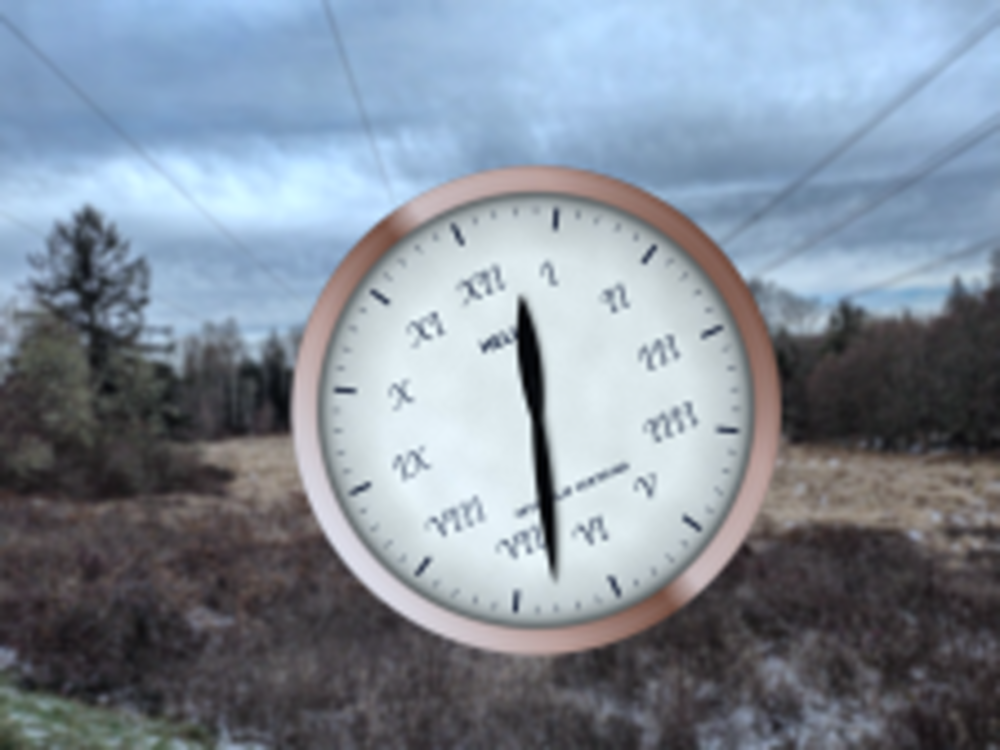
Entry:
**12:33**
